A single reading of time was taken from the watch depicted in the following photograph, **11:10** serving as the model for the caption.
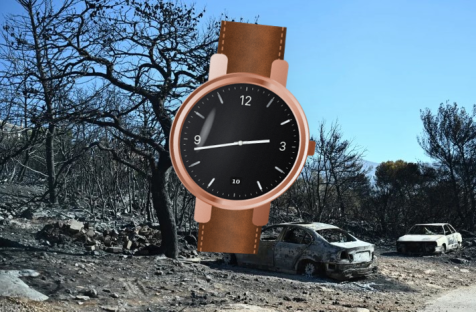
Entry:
**2:43**
